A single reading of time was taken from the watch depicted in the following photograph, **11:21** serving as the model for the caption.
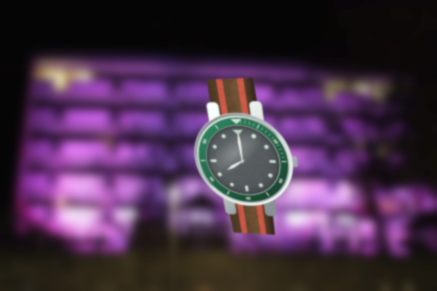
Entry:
**8:00**
